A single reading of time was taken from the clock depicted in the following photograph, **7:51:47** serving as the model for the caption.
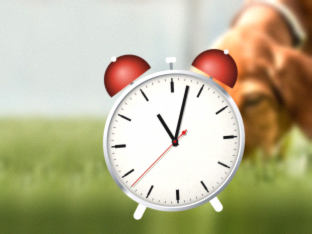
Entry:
**11:02:38**
